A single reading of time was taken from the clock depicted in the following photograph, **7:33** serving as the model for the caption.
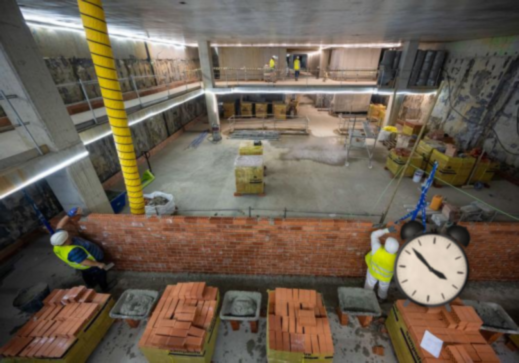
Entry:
**3:52**
